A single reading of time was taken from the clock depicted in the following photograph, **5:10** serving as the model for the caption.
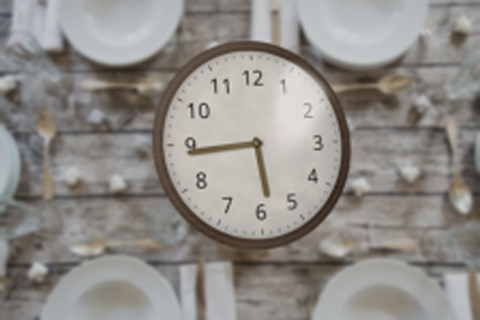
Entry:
**5:44**
